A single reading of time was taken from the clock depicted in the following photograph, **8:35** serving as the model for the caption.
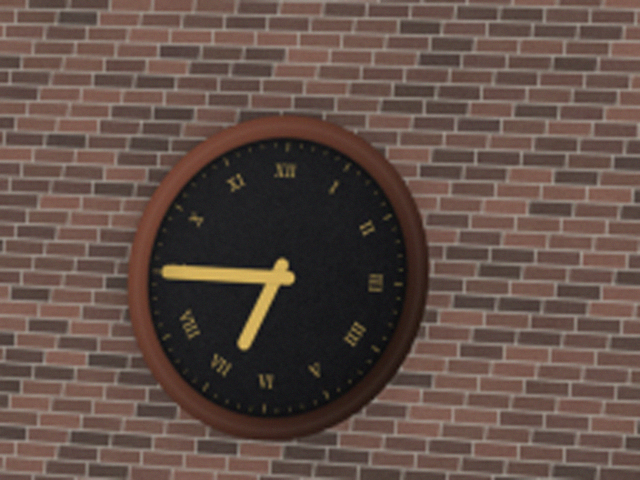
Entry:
**6:45**
